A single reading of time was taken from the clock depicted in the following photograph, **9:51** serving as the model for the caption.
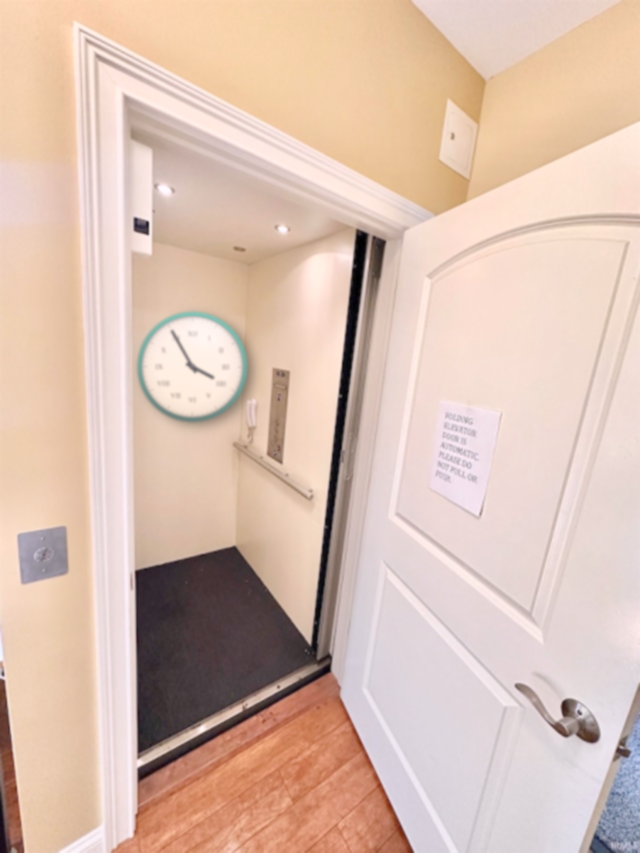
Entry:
**3:55**
